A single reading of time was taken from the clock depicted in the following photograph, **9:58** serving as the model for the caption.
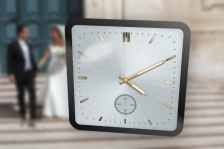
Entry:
**4:10**
